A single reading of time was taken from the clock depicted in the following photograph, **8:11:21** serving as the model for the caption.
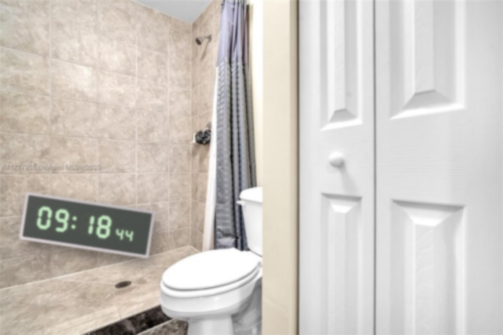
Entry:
**9:18:44**
